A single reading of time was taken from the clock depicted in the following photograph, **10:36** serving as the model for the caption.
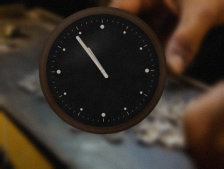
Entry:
**10:54**
